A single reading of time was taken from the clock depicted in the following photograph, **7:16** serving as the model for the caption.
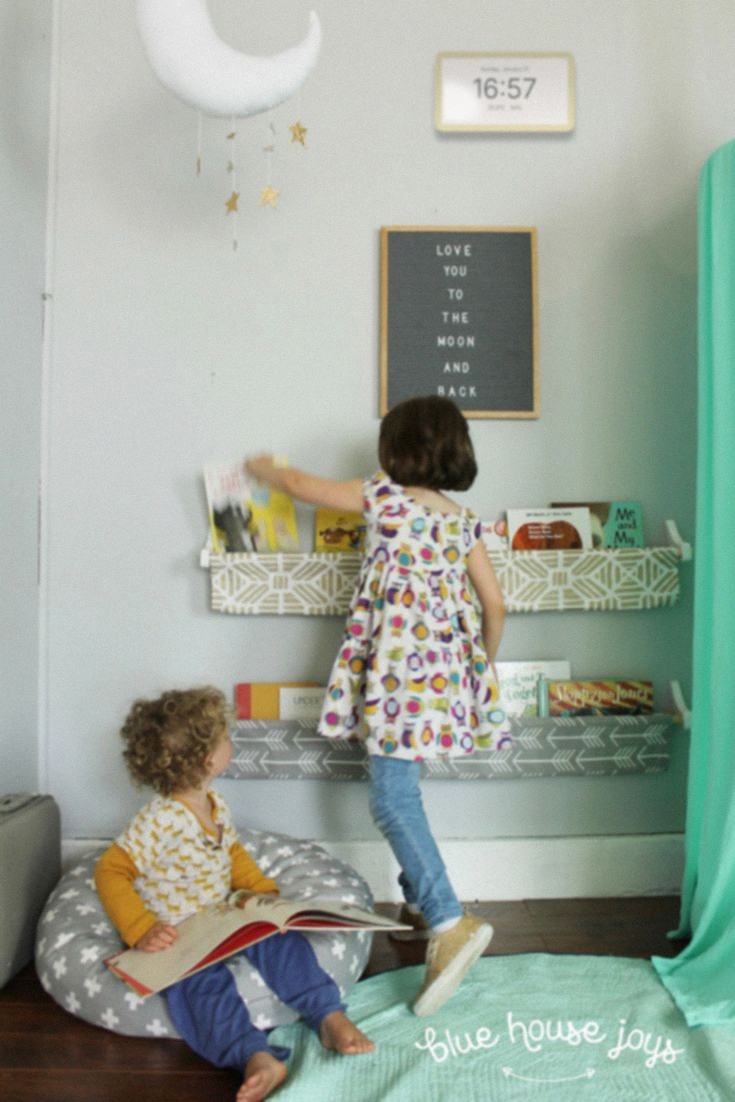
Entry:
**16:57**
